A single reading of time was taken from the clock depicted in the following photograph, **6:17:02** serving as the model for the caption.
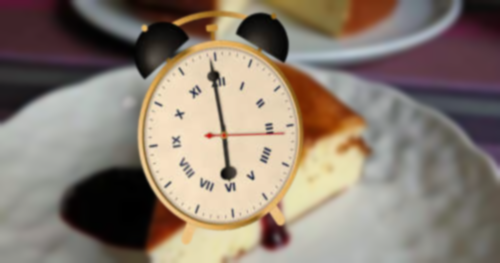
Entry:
**5:59:16**
